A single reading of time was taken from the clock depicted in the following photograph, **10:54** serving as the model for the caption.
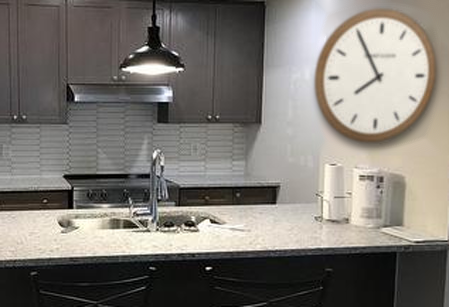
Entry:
**7:55**
